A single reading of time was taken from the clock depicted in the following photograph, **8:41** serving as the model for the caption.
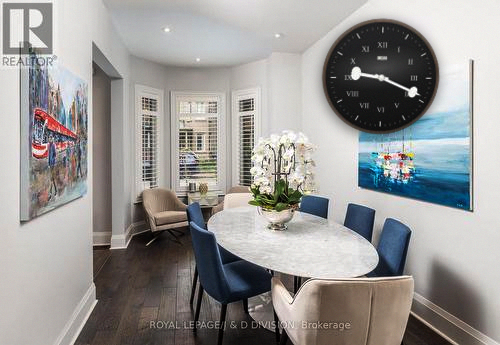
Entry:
**9:19**
